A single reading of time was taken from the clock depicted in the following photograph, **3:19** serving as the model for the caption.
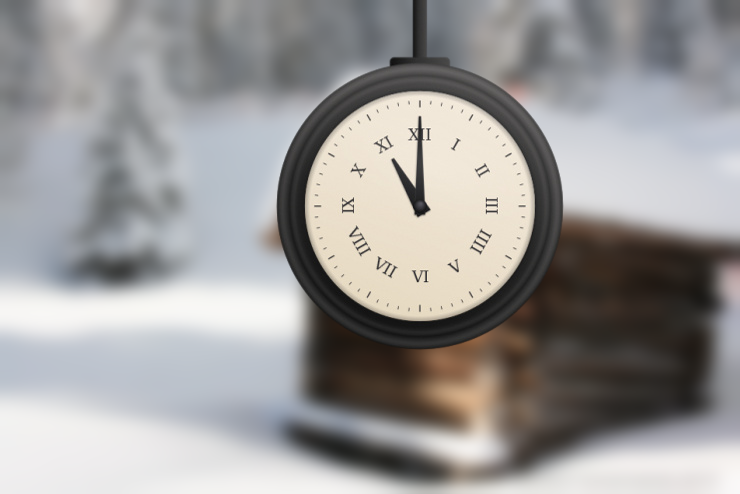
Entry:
**11:00**
